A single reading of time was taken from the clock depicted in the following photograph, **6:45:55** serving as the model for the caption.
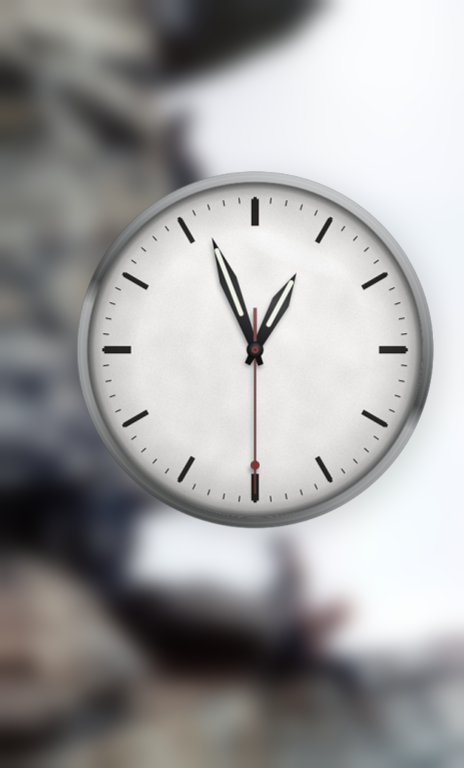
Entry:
**12:56:30**
